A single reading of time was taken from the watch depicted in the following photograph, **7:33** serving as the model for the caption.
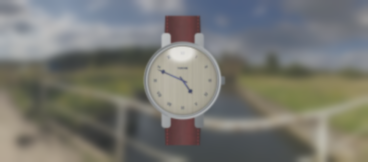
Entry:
**4:49**
